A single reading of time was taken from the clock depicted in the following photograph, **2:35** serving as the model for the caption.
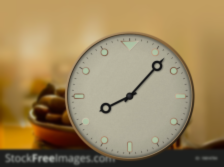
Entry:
**8:07**
